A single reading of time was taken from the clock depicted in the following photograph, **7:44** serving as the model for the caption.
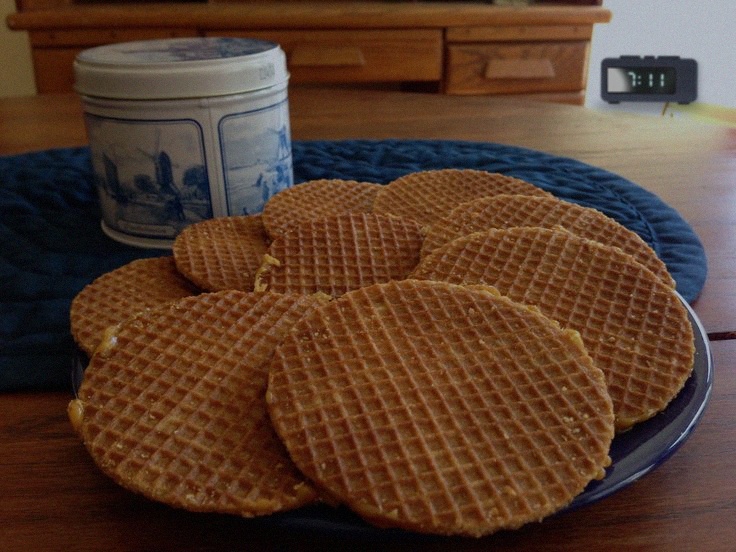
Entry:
**7:11**
